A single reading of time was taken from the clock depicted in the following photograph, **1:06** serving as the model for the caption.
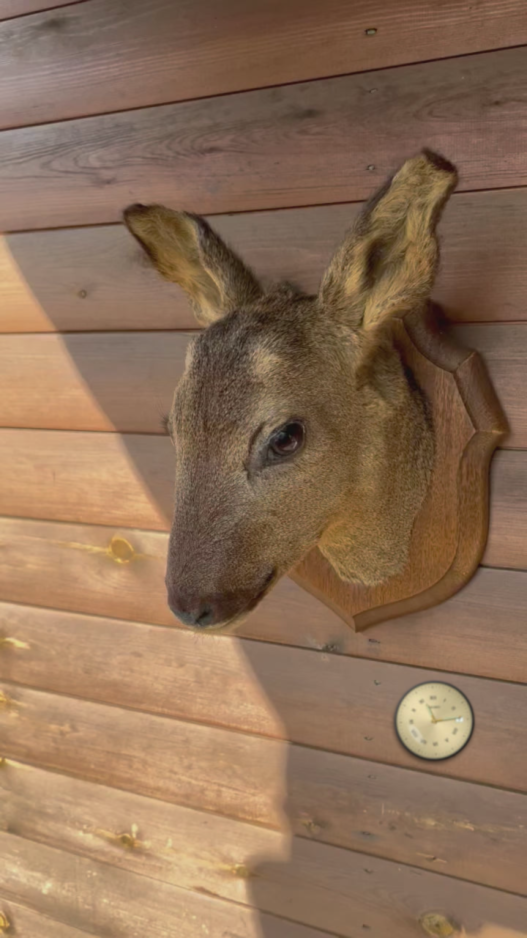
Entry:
**11:14**
